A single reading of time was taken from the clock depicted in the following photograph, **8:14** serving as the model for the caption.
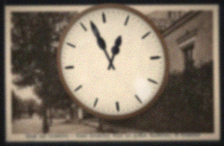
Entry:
**12:57**
